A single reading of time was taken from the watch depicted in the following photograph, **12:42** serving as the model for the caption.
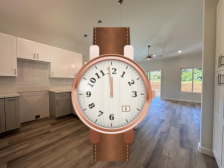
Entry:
**11:59**
